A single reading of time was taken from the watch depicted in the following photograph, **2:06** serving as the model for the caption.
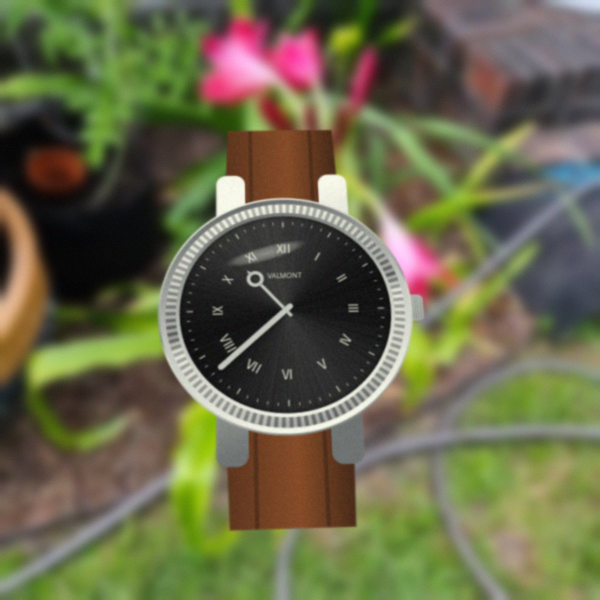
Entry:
**10:38**
